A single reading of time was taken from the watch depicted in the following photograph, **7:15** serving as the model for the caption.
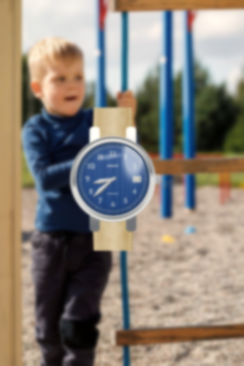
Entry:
**8:38**
